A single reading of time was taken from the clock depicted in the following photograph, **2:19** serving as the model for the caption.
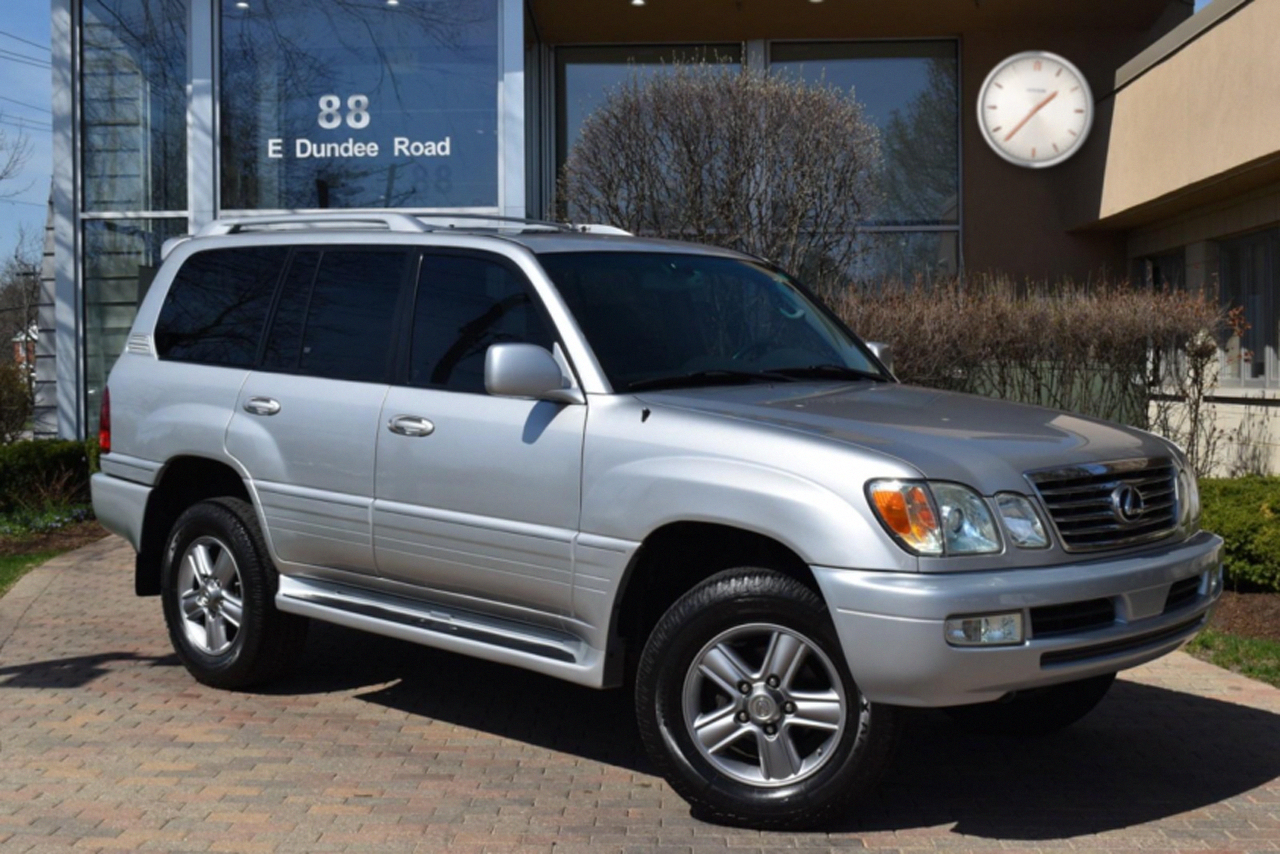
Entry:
**1:37**
